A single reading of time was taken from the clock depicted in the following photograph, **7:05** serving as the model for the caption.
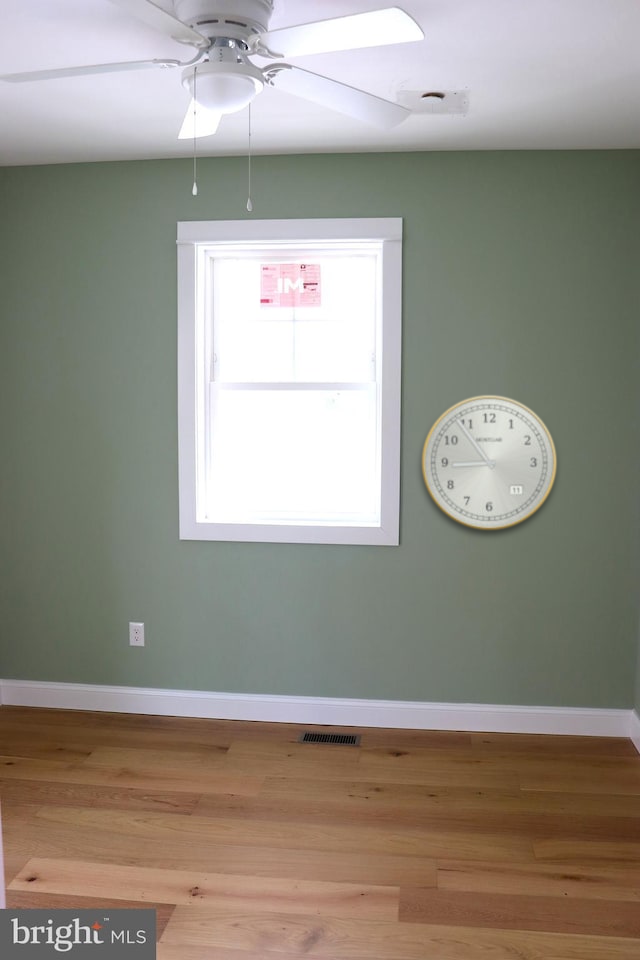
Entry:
**8:54**
